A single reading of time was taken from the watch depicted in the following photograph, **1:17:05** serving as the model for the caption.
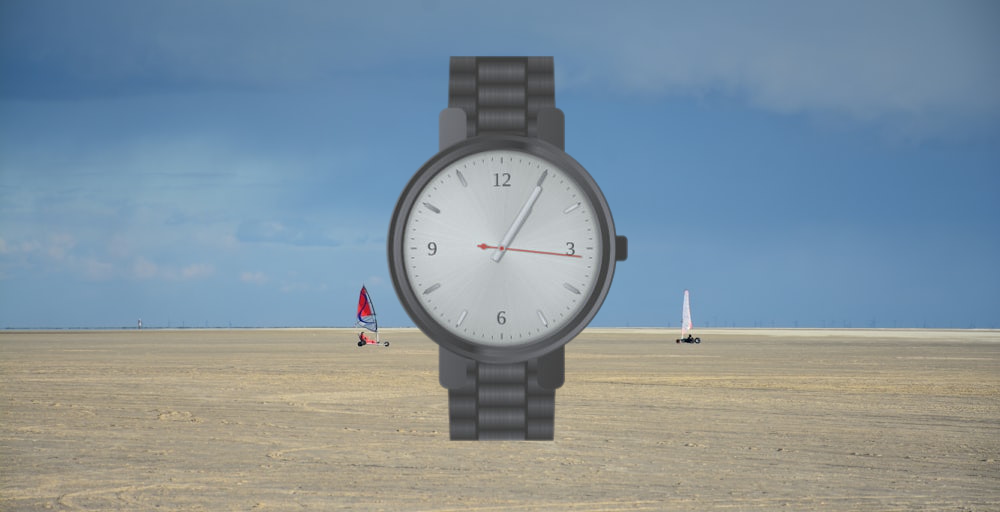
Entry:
**1:05:16**
